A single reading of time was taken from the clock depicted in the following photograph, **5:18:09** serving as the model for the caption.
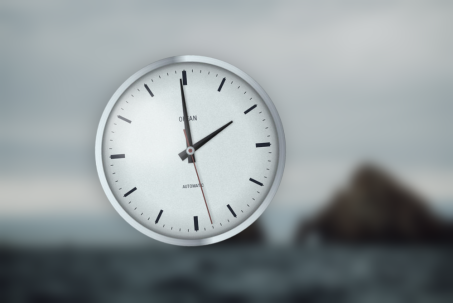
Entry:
**1:59:28**
